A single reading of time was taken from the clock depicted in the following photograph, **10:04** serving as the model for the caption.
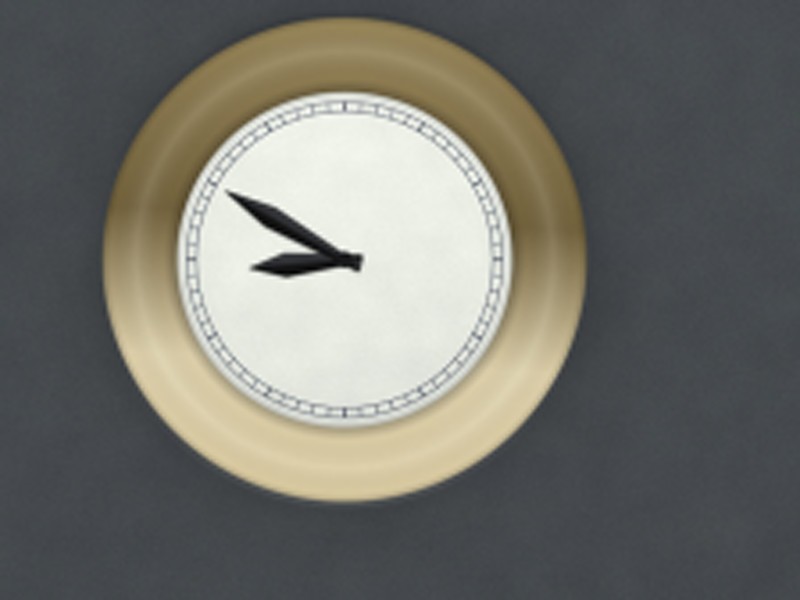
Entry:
**8:50**
